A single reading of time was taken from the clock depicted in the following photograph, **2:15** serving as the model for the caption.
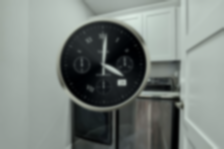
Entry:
**4:01**
